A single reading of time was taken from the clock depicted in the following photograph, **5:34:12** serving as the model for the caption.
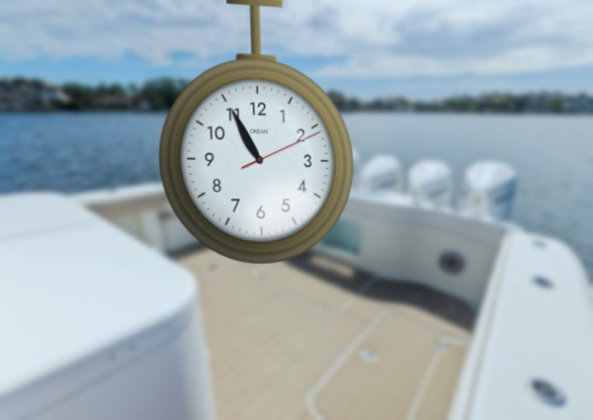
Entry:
**10:55:11**
